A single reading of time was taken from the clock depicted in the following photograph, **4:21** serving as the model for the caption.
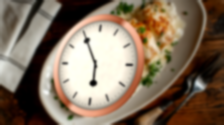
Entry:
**5:55**
